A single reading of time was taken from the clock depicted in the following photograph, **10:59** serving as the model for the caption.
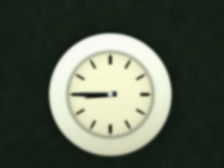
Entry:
**8:45**
